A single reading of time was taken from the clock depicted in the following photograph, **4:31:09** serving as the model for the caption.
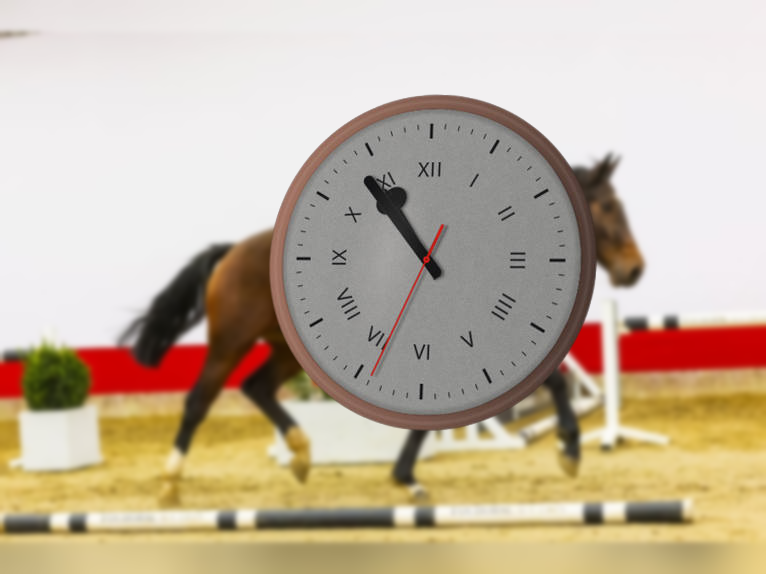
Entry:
**10:53:34**
